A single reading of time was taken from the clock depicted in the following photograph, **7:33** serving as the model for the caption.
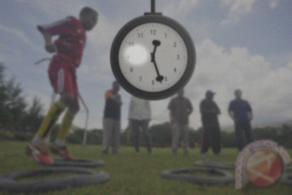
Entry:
**12:27**
